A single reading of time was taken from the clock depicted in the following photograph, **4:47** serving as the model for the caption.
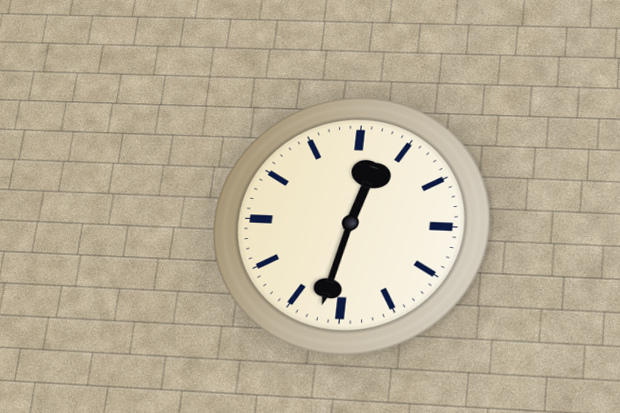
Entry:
**12:32**
